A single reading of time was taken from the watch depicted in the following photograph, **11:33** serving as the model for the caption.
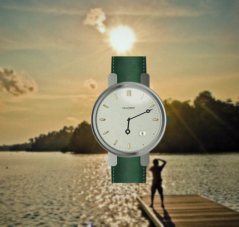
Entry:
**6:11**
